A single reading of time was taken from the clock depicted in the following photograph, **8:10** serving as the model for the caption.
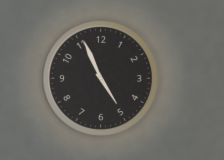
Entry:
**4:56**
